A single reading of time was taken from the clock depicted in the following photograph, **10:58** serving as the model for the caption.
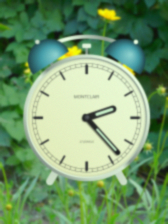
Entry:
**2:23**
